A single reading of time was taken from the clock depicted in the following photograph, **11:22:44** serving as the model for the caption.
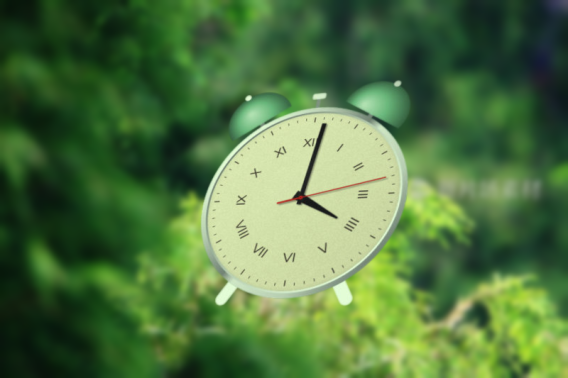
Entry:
**4:01:13**
